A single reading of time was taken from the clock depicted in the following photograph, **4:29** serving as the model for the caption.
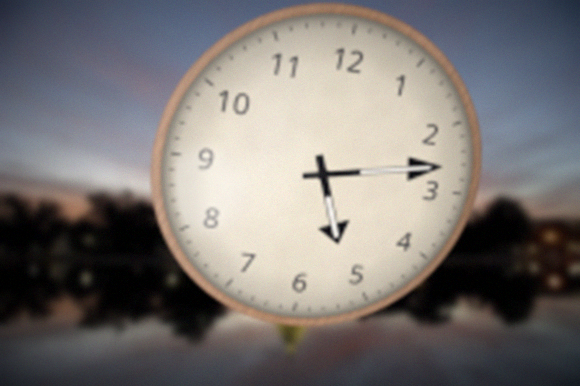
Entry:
**5:13**
